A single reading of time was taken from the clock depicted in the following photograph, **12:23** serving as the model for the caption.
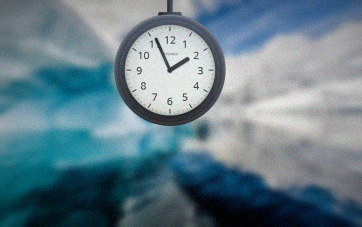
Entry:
**1:56**
